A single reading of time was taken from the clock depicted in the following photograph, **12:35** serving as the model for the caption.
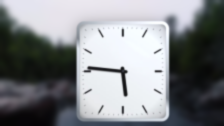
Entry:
**5:46**
